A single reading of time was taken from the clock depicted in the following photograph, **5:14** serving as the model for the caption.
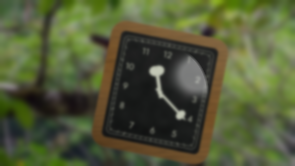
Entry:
**11:21**
